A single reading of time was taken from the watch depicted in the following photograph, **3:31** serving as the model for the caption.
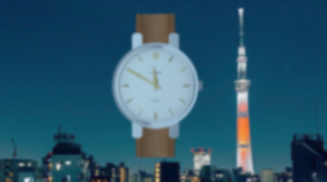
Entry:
**11:50**
